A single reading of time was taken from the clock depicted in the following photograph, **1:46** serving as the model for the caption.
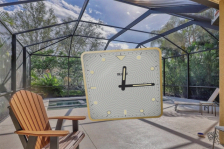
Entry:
**12:15**
